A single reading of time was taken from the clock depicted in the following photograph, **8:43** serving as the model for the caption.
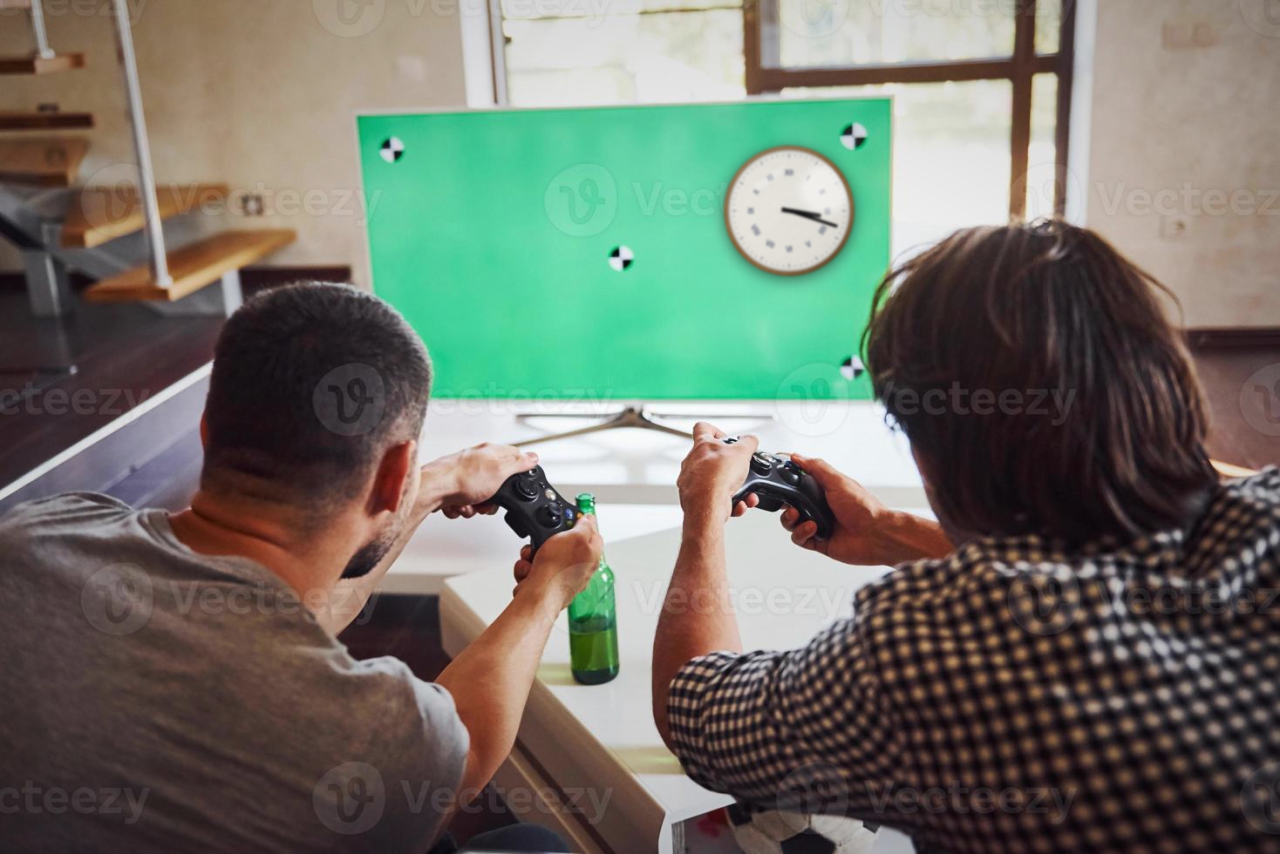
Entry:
**3:18**
